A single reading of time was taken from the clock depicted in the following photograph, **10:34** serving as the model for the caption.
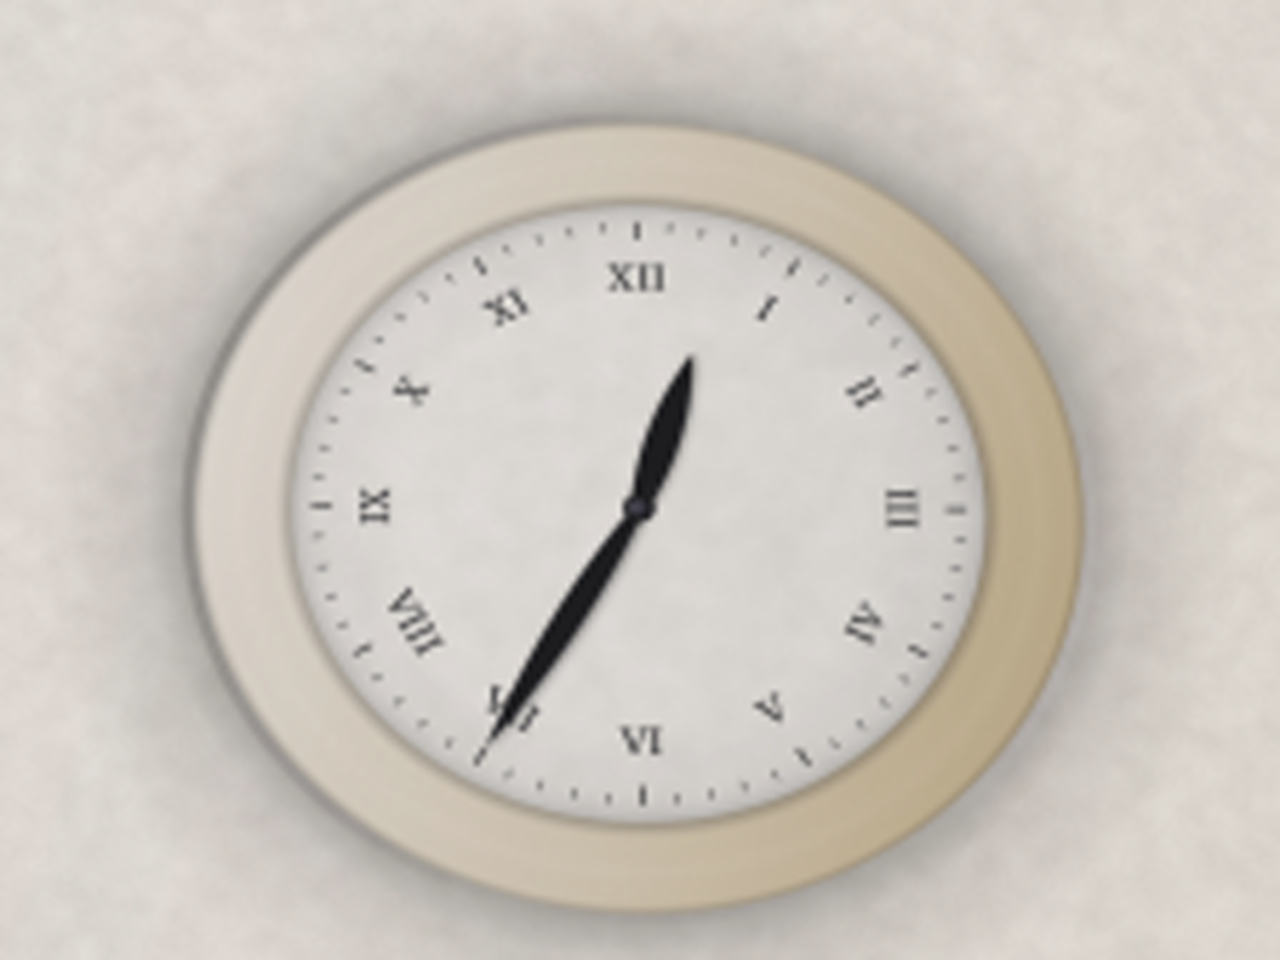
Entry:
**12:35**
